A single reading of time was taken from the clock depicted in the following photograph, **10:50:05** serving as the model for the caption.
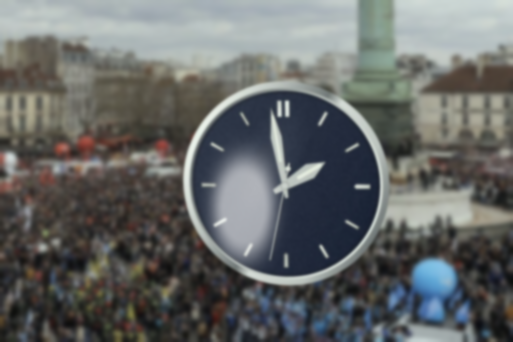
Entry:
**1:58:32**
